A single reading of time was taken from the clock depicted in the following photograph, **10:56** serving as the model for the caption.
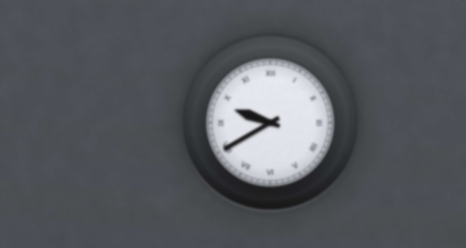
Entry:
**9:40**
